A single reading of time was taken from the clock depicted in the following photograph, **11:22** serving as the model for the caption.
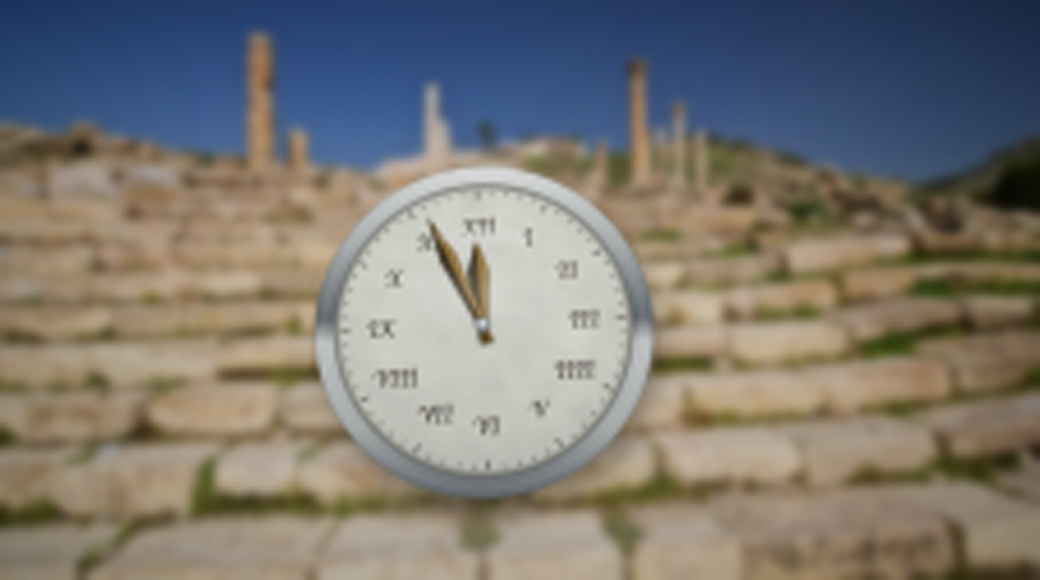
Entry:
**11:56**
